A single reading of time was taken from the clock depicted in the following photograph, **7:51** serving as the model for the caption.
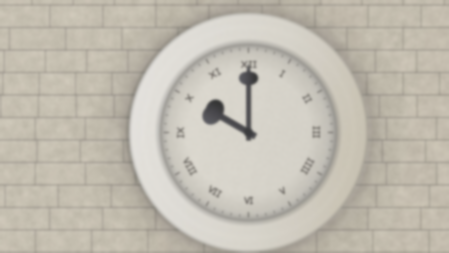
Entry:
**10:00**
